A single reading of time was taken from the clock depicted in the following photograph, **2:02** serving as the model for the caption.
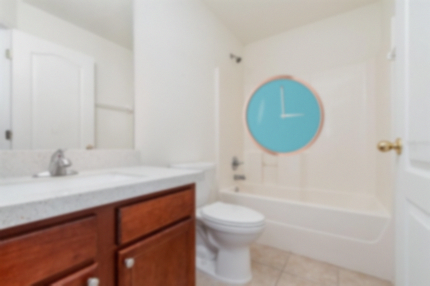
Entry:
**3:00**
